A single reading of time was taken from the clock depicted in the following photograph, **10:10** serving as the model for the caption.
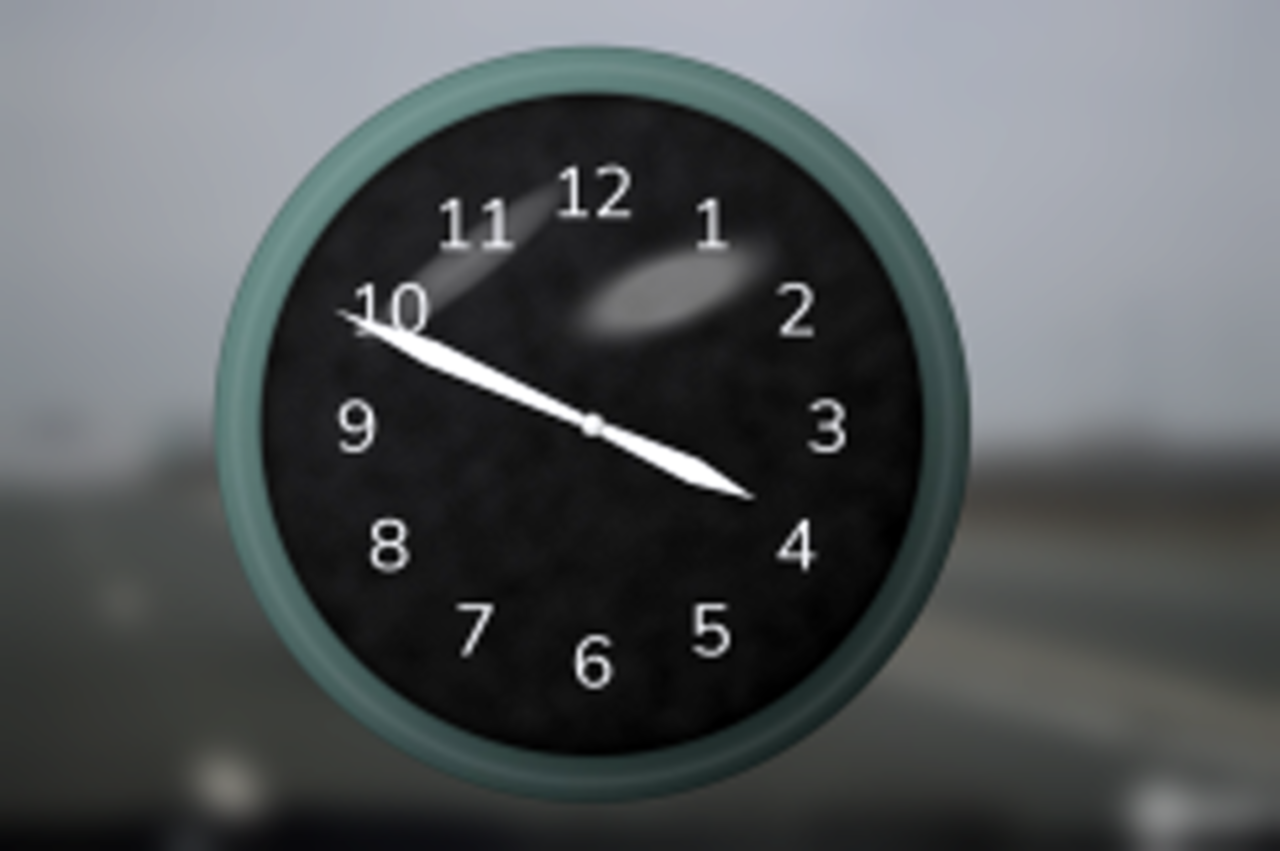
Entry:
**3:49**
